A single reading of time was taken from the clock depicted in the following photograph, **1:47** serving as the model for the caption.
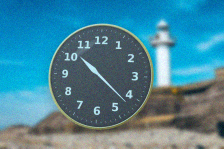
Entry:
**10:22**
